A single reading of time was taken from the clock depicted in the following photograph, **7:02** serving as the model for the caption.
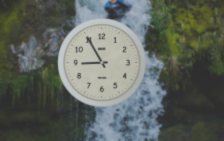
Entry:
**8:55**
